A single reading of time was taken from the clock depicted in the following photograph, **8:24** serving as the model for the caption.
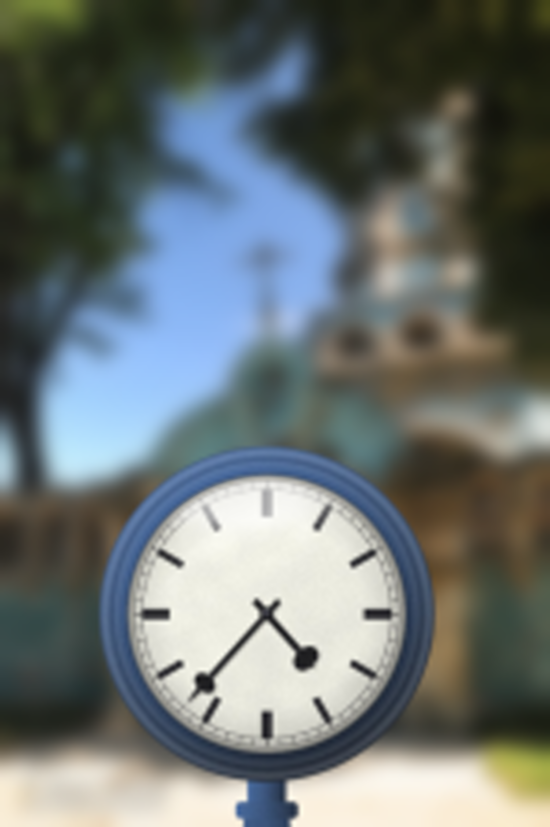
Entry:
**4:37**
